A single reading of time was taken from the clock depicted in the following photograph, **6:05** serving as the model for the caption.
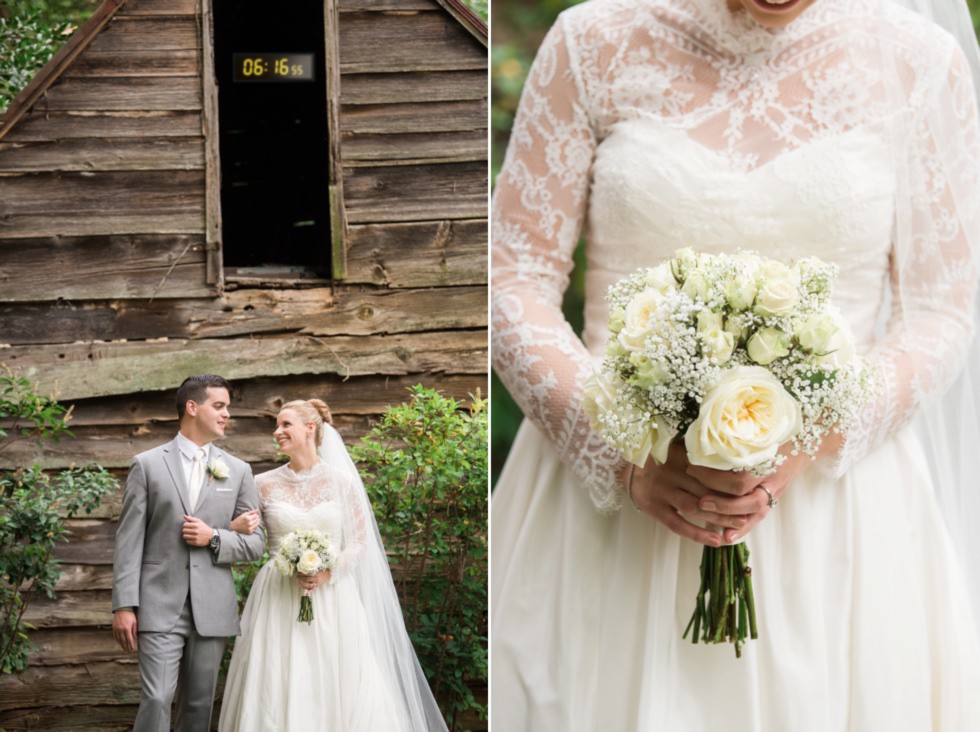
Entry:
**6:16**
